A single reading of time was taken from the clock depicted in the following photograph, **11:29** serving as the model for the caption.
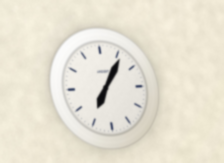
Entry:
**7:06**
